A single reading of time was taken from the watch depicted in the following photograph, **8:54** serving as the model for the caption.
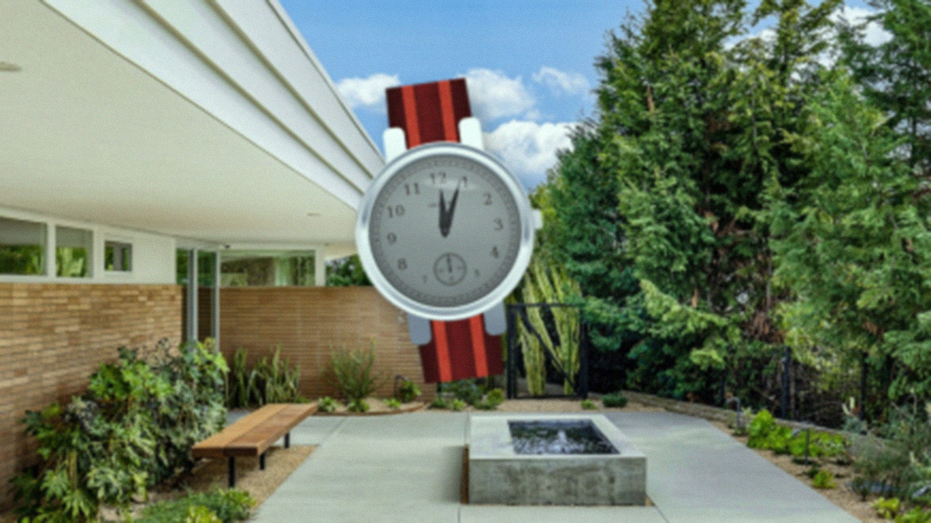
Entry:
**12:04**
